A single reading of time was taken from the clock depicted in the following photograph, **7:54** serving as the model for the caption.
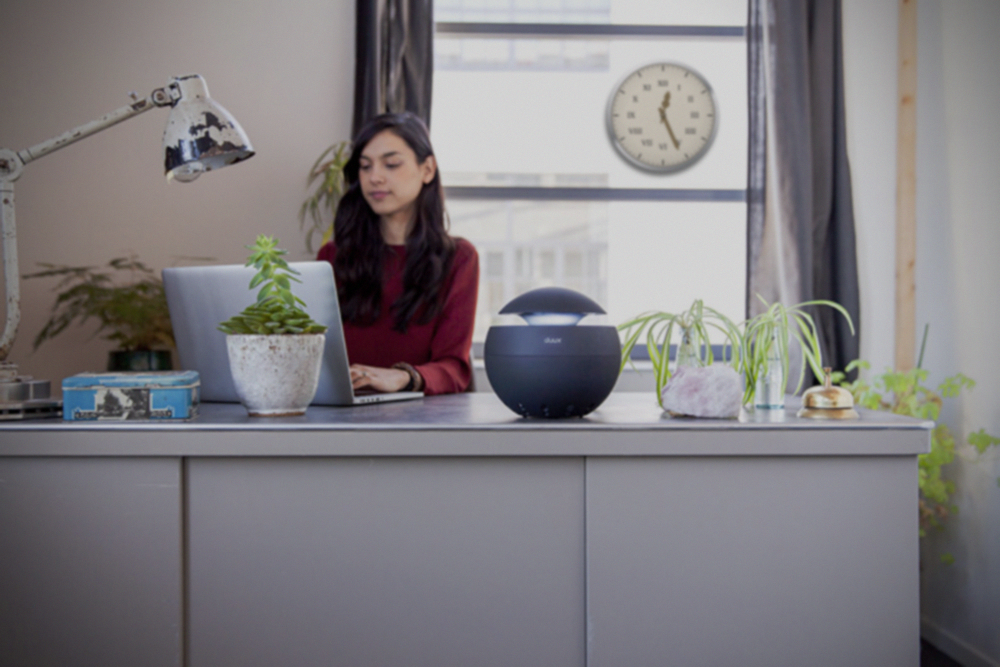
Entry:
**12:26**
